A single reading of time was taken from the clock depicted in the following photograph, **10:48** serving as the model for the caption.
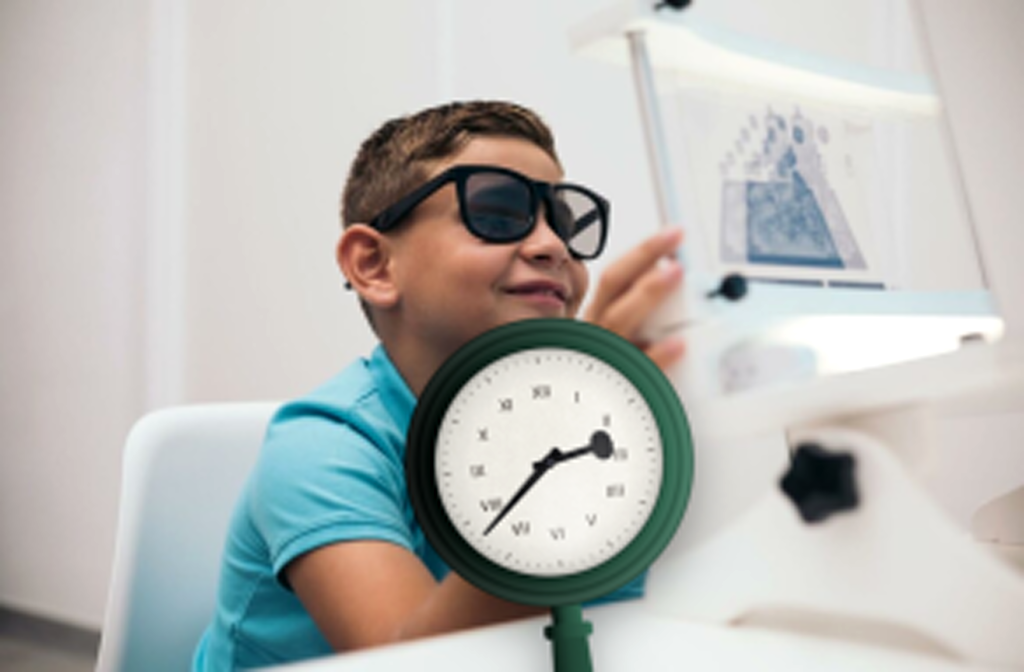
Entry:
**2:38**
